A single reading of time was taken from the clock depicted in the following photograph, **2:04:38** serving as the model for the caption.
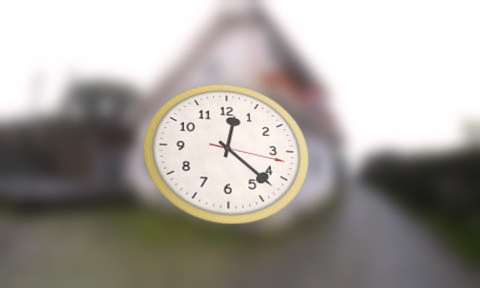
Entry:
**12:22:17**
